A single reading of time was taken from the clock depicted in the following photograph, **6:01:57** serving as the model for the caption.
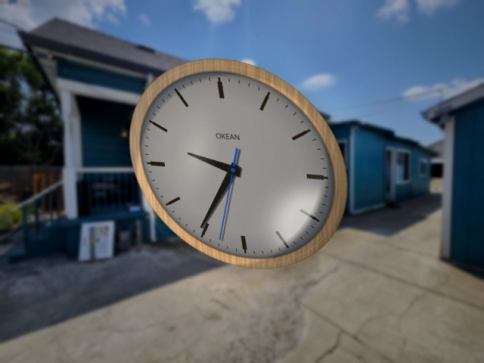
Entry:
**9:35:33**
